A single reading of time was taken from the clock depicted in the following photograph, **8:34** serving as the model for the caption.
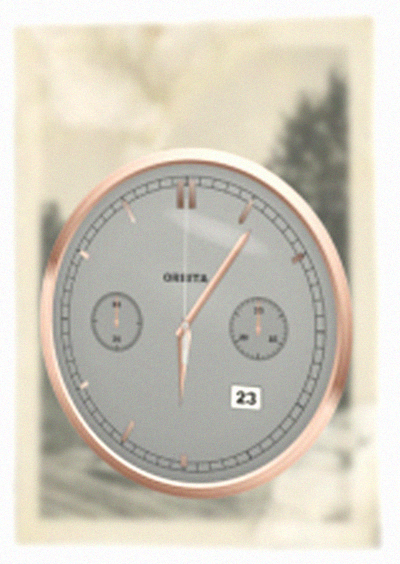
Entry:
**6:06**
